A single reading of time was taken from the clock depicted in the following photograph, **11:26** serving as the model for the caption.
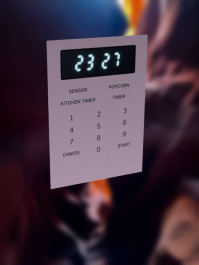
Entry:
**23:27**
